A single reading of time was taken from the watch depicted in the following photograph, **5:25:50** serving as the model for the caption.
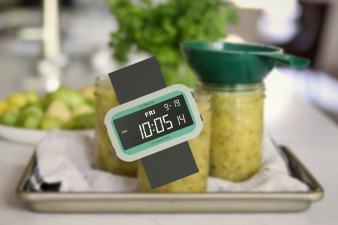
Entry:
**10:05:14**
